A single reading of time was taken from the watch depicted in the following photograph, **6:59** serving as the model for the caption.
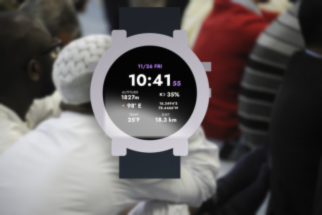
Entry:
**10:41**
